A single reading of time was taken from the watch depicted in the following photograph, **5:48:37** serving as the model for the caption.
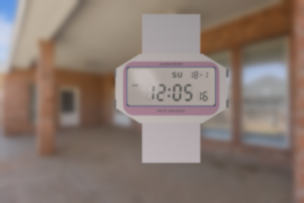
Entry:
**12:05:16**
